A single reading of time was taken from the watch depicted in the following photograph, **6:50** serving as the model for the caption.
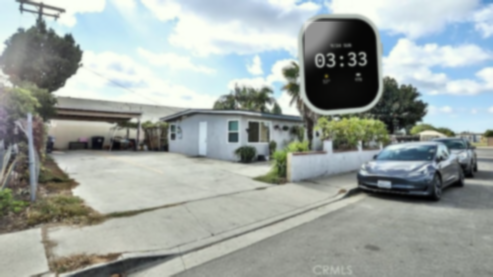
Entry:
**3:33**
